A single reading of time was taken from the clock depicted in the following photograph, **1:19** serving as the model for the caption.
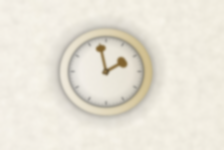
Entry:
**1:58**
